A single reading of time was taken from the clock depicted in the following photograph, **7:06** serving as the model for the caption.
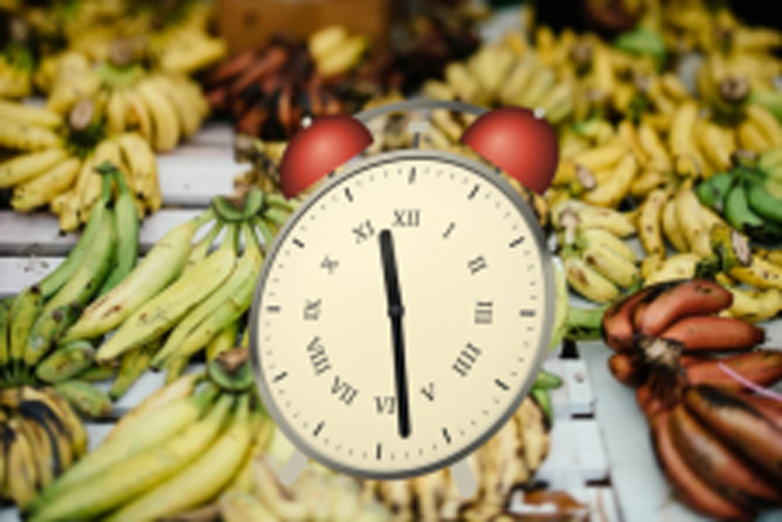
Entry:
**11:28**
